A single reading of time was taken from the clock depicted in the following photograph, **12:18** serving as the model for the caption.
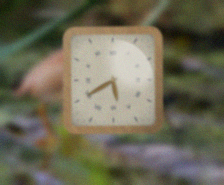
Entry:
**5:40**
